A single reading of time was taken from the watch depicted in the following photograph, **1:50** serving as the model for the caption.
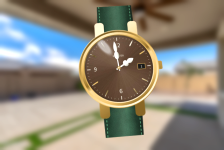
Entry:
**1:59**
